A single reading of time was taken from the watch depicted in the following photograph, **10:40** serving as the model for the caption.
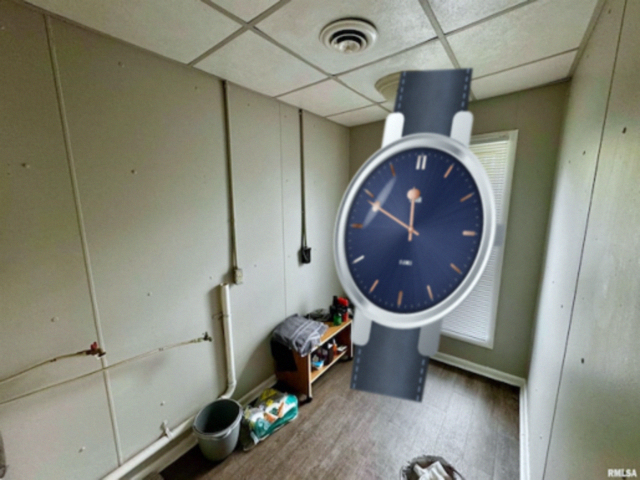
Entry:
**11:49**
